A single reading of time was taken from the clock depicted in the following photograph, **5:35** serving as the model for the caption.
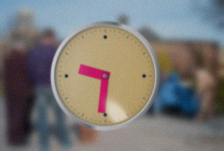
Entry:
**9:31**
